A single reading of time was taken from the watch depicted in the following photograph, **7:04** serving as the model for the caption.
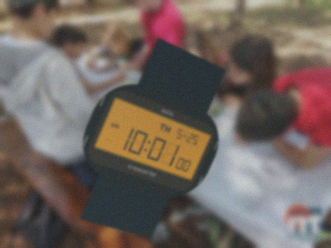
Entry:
**10:01**
